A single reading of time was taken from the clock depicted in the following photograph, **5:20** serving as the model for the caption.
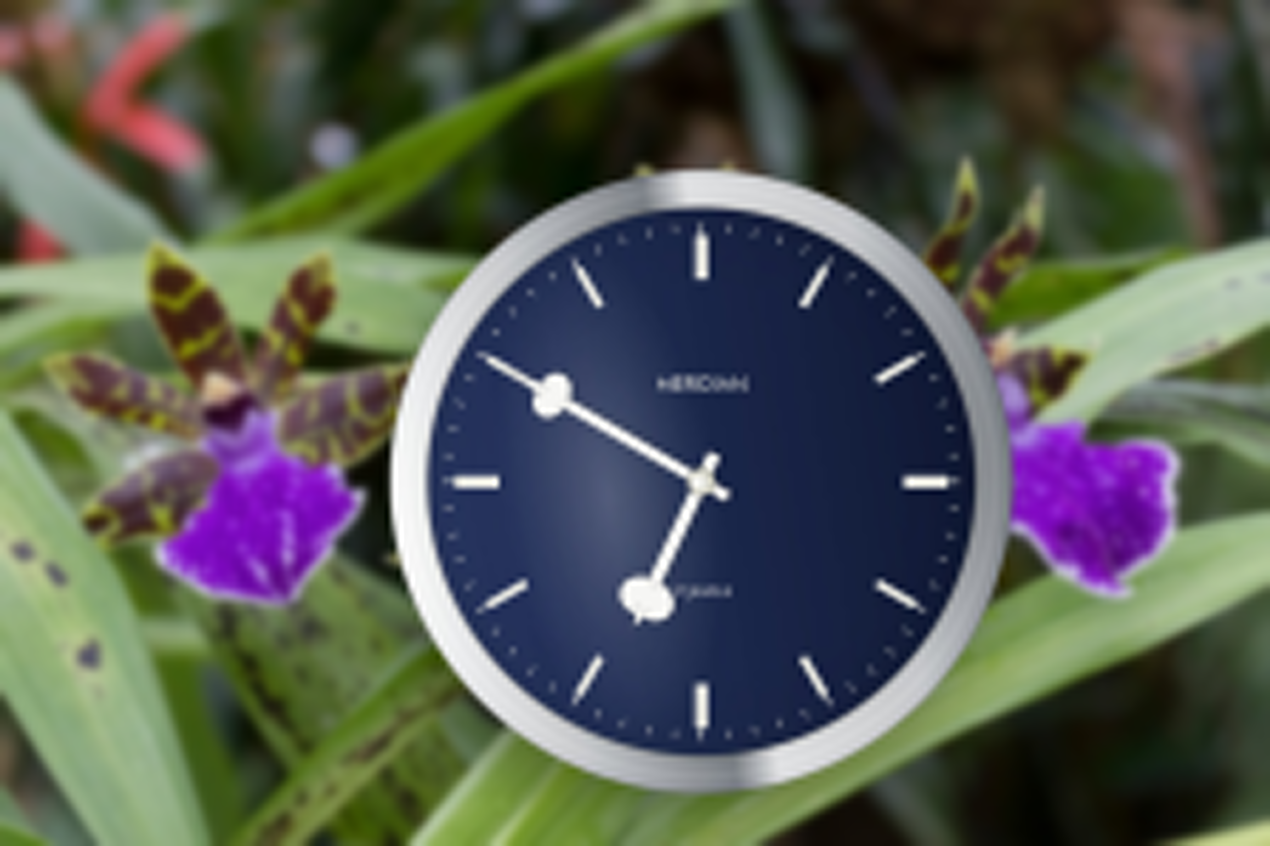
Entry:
**6:50**
